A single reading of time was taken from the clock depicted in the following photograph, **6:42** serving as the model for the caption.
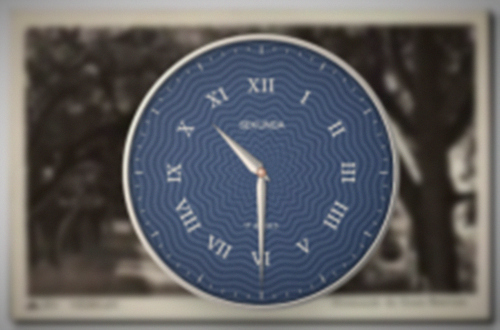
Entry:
**10:30**
